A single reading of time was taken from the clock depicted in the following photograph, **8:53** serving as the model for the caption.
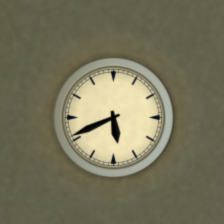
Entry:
**5:41**
